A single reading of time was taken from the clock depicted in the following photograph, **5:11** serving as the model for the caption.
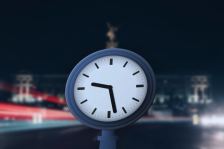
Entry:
**9:28**
